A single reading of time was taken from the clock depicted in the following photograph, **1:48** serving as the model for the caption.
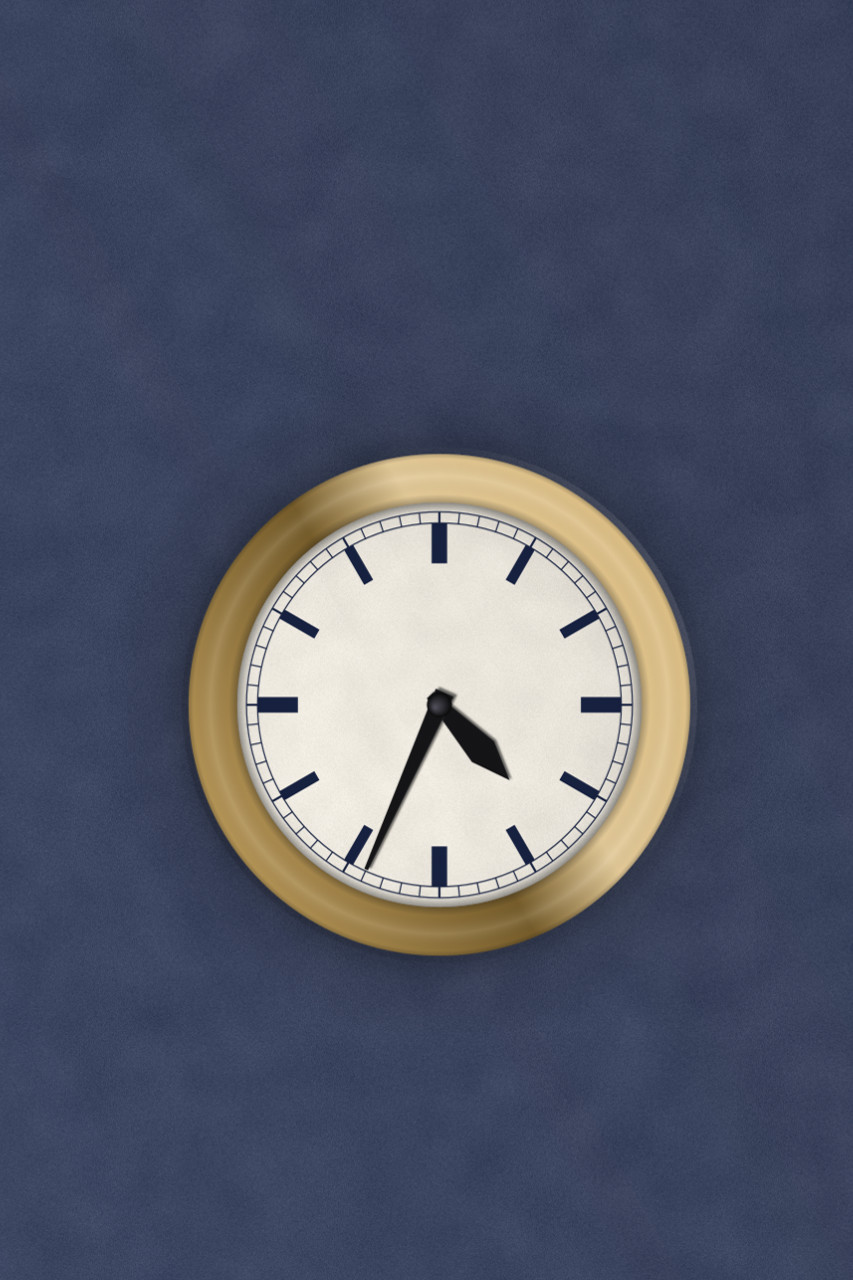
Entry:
**4:34**
